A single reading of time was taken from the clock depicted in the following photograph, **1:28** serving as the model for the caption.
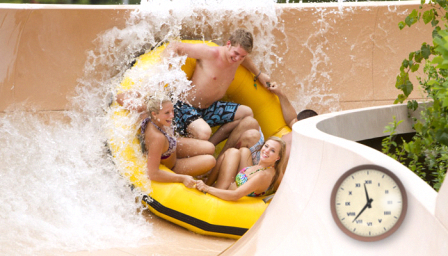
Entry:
**11:37**
